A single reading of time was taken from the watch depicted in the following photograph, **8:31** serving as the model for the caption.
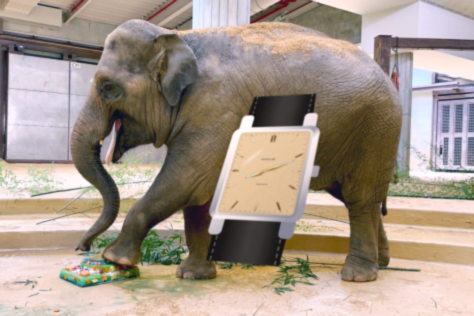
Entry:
**8:11**
